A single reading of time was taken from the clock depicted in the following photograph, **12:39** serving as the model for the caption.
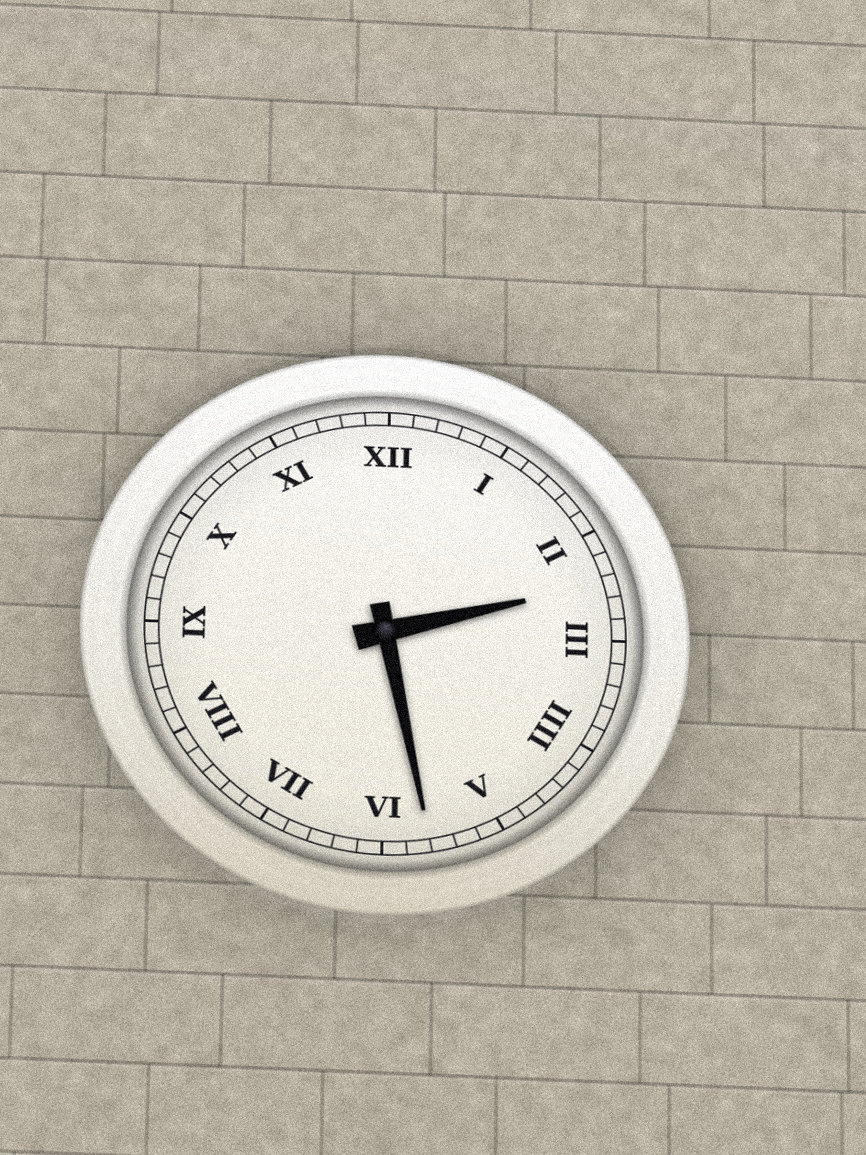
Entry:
**2:28**
